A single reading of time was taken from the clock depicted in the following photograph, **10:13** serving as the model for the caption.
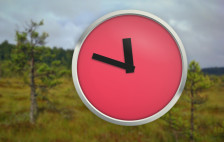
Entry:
**11:48**
